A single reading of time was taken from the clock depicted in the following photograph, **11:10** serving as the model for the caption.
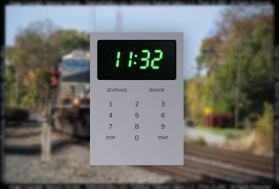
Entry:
**11:32**
